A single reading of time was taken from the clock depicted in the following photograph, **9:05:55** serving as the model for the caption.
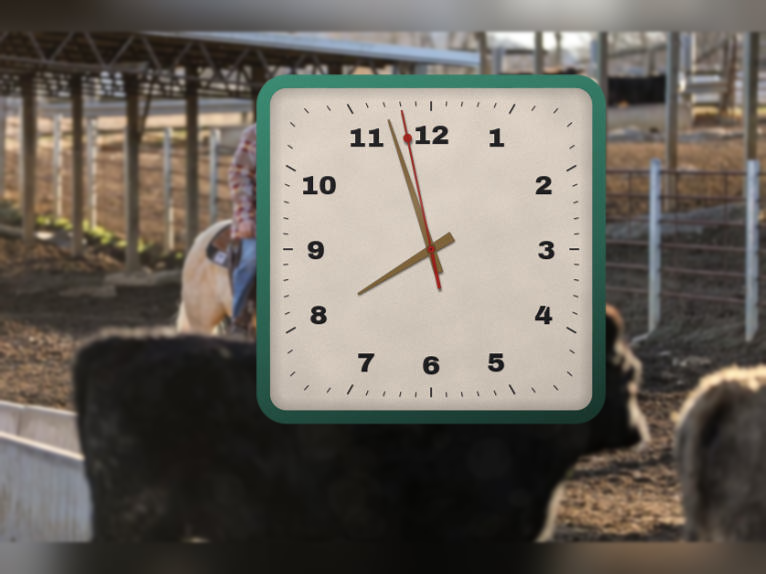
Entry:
**7:56:58**
